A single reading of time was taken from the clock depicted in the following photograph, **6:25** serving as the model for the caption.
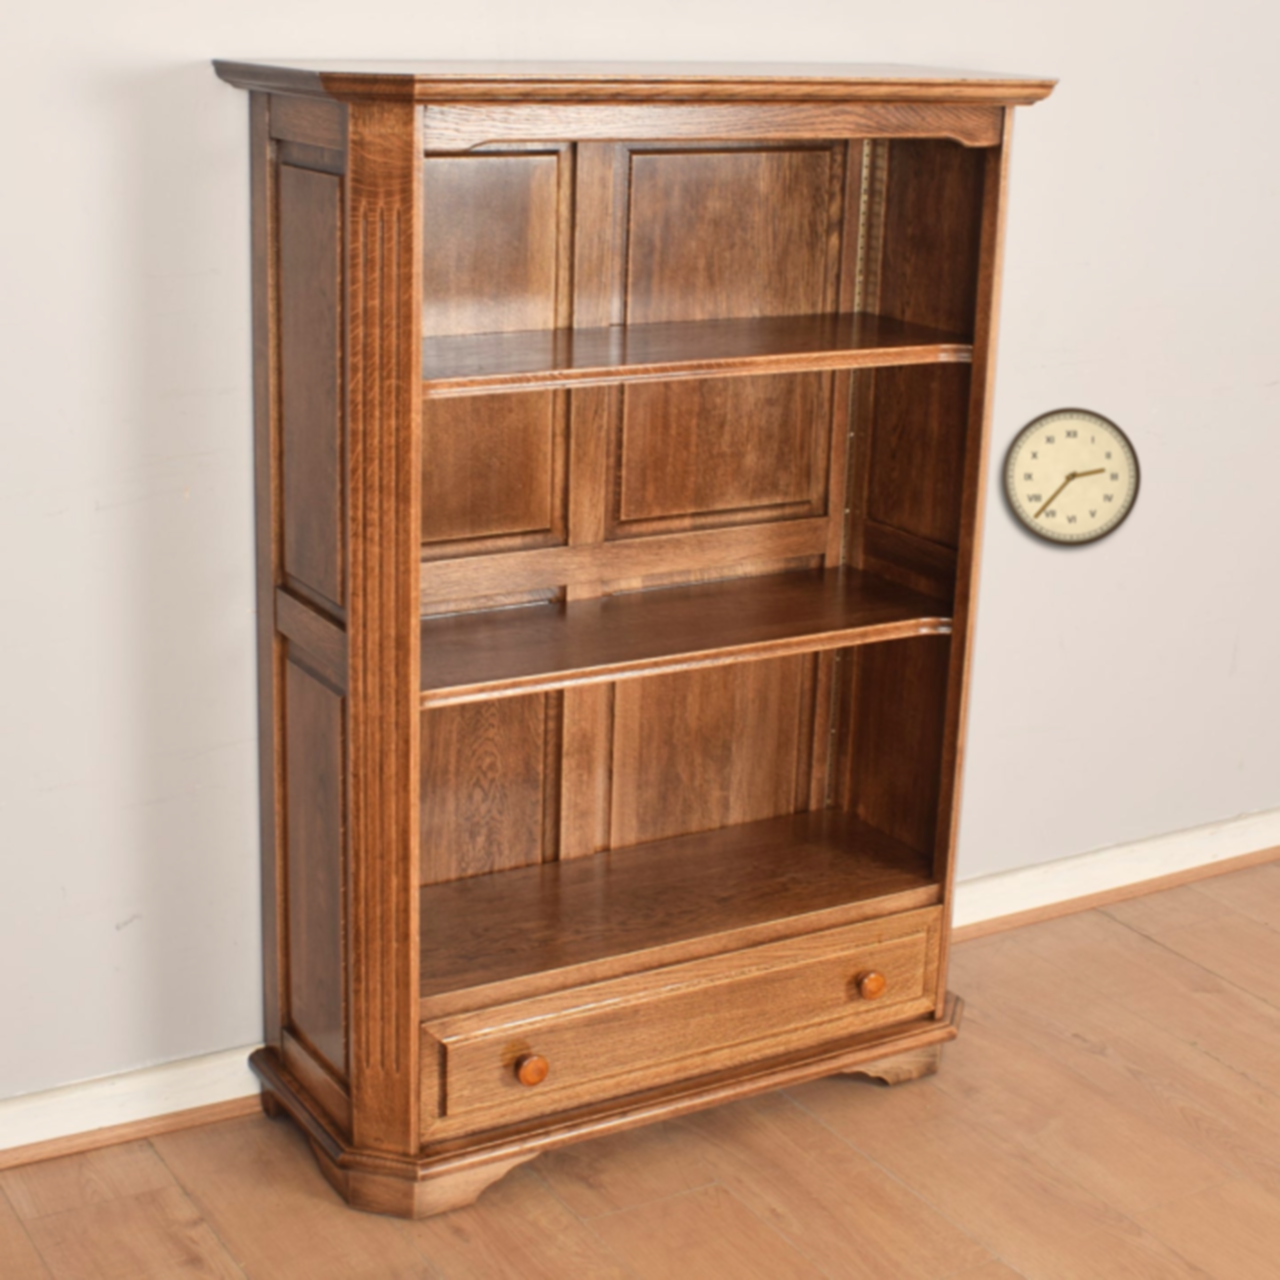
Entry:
**2:37**
